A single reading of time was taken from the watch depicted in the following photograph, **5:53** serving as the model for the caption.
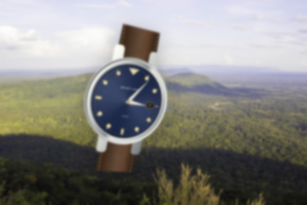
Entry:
**3:06**
